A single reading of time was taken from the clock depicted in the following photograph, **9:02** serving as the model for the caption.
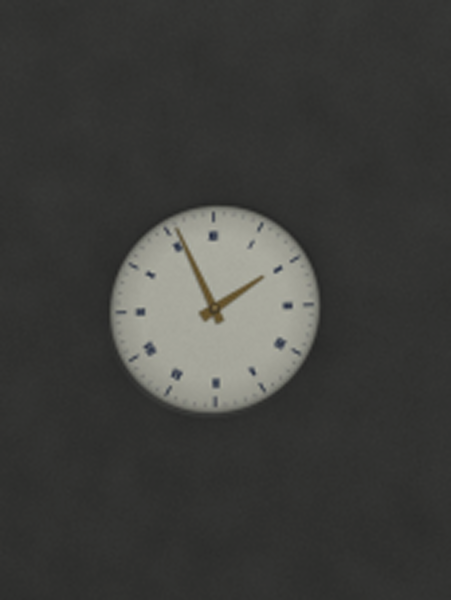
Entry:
**1:56**
